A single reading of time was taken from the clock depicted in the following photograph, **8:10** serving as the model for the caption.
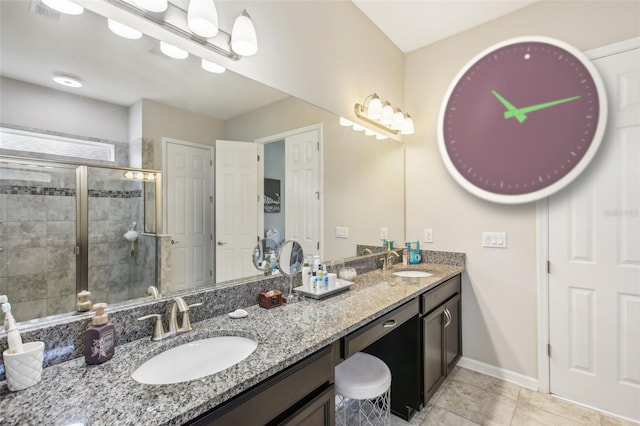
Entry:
**10:12**
